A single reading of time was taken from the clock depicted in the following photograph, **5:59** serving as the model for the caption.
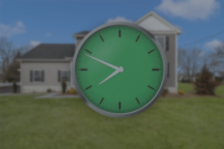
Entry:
**7:49**
